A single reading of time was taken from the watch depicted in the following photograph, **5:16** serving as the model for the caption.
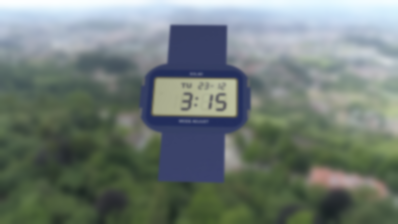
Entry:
**3:15**
